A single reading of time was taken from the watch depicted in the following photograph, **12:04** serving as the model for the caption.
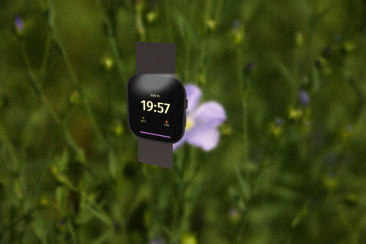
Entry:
**19:57**
